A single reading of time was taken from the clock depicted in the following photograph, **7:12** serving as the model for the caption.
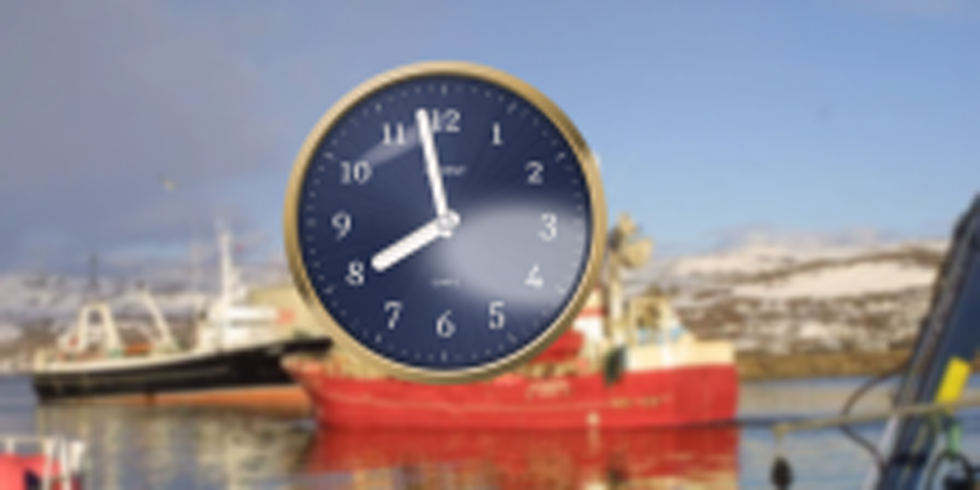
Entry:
**7:58**
